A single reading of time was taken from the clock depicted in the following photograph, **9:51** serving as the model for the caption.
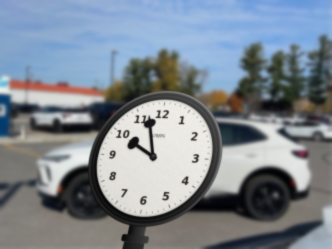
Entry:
**9:57**
